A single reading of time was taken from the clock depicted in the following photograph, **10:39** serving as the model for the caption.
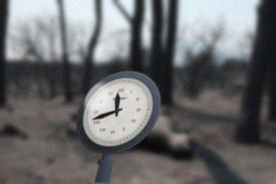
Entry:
**11:42**
